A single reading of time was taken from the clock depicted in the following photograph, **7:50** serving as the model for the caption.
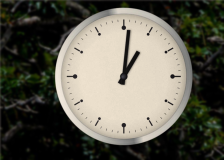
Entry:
**1:01**
